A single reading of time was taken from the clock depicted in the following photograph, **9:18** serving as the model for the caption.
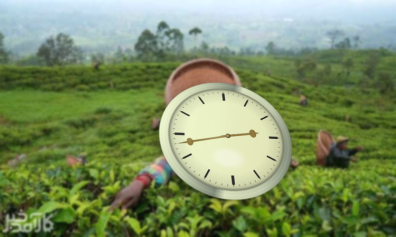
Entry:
**2:43**
